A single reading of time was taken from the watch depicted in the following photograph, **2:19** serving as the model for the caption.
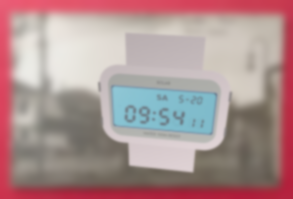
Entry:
**9:54**
